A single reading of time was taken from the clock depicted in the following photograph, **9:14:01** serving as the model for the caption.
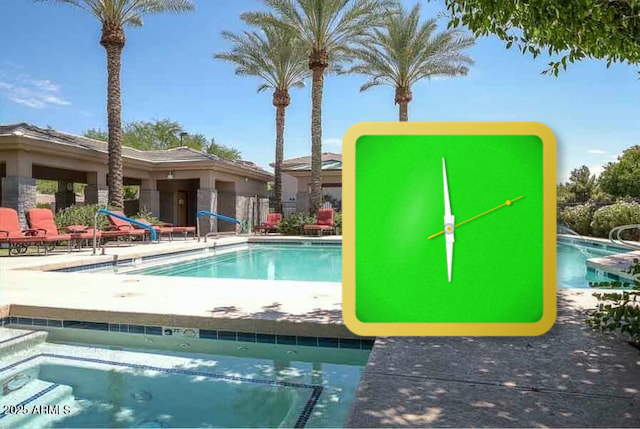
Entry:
**5:59:11**
